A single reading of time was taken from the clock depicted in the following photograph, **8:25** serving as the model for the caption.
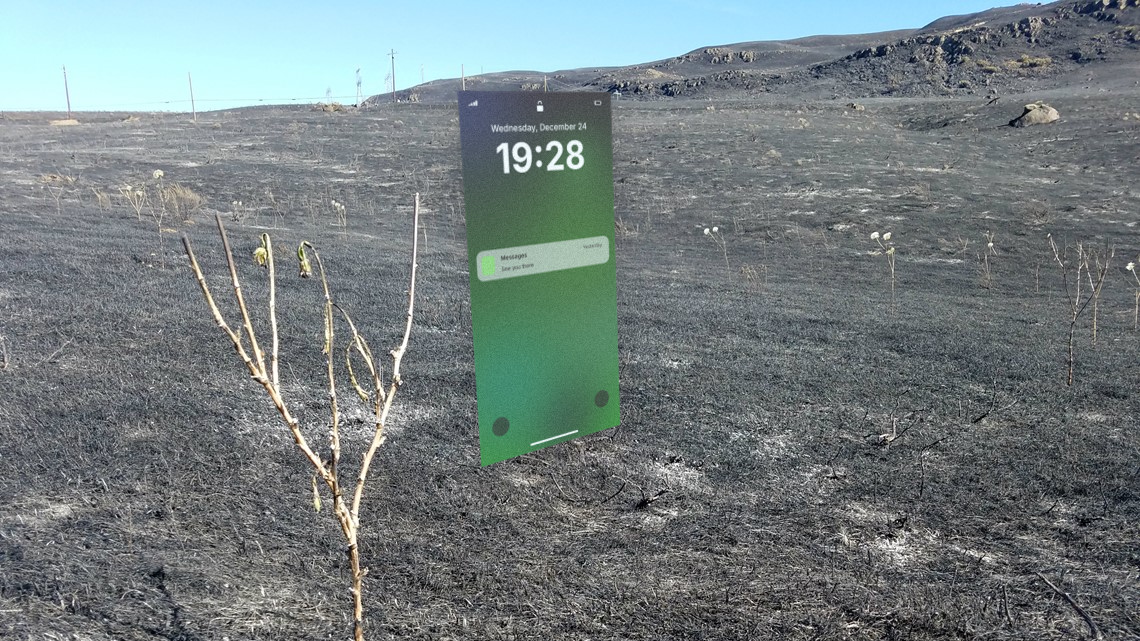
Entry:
**19:28**
